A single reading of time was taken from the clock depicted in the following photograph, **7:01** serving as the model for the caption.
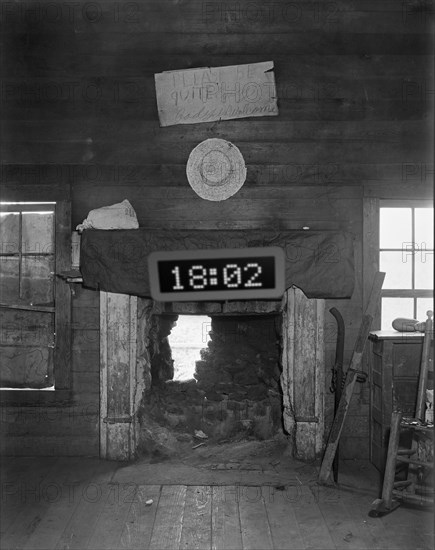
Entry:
**18:02**
